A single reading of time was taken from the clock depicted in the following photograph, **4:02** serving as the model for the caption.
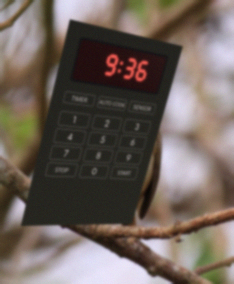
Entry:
**9:36**
